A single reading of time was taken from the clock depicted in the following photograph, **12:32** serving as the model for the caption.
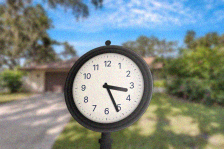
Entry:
**3:26**
